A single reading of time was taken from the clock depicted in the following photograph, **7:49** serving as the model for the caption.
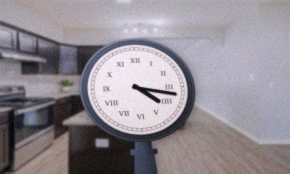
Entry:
**4:17**
